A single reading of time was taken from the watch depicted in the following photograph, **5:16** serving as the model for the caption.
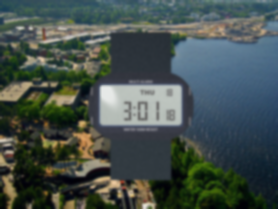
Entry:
**3:01**
